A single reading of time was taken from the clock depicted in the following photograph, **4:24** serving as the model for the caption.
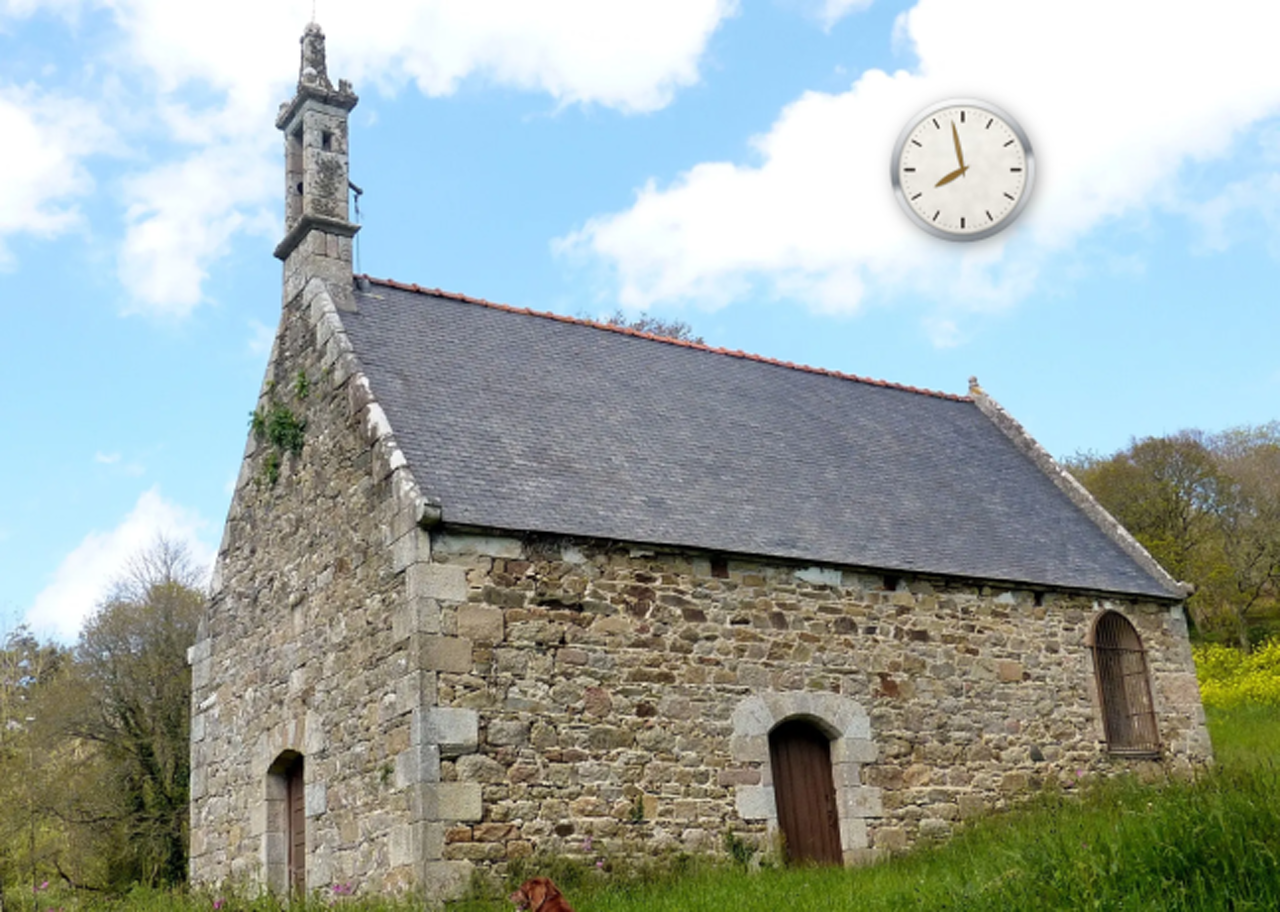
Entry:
**7:58**
